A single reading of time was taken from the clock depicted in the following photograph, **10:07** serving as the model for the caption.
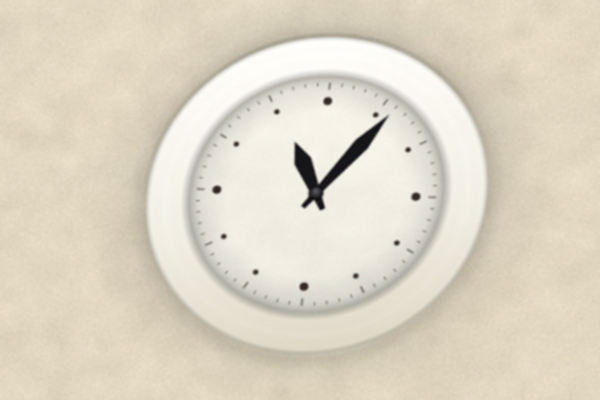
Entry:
**11:06**
